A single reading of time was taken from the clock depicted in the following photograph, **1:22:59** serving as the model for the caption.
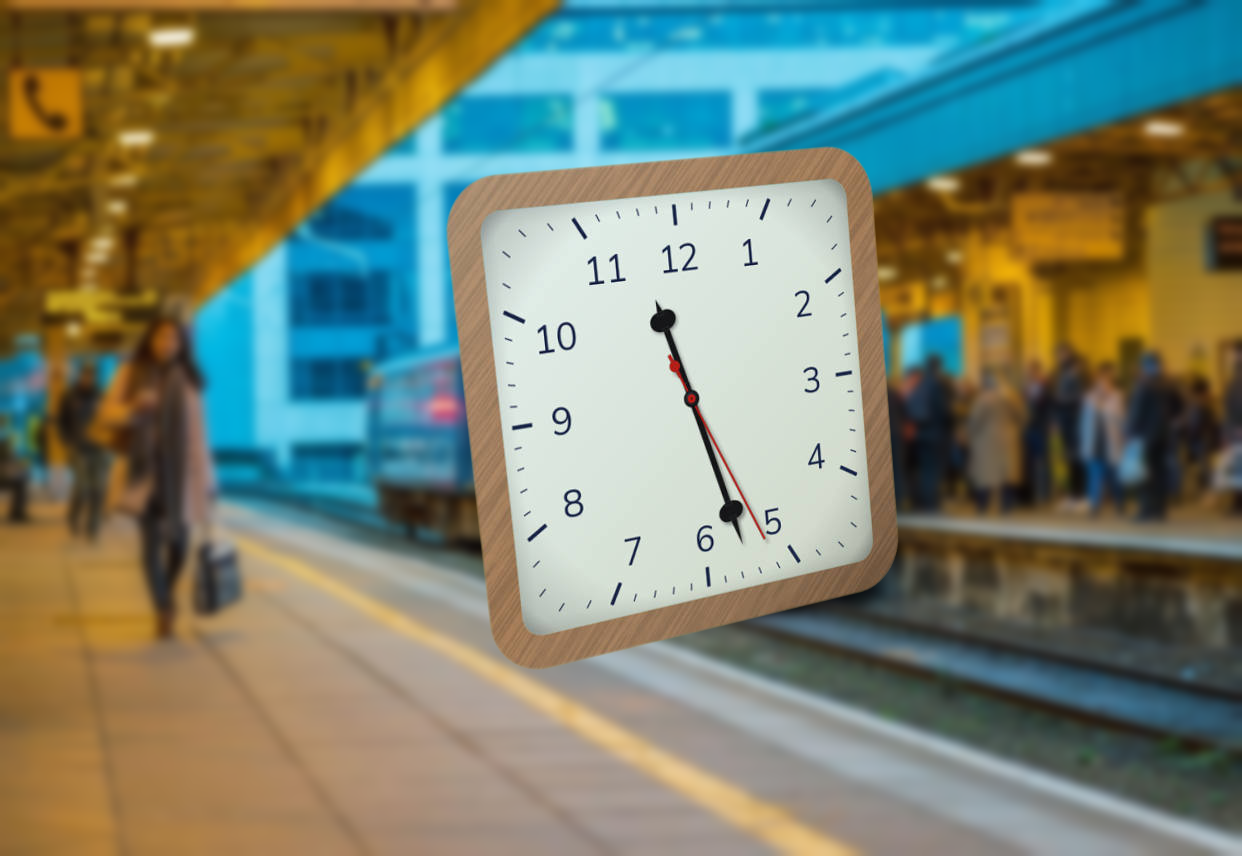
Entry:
**11:27:26**
